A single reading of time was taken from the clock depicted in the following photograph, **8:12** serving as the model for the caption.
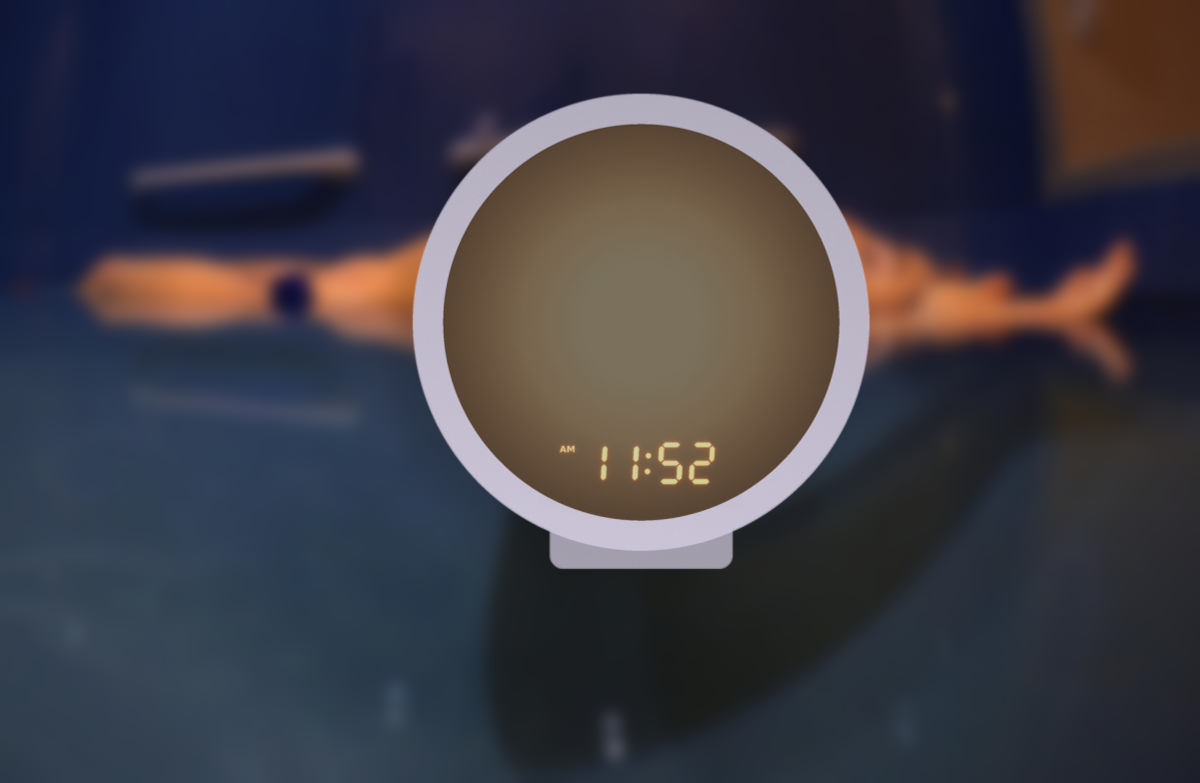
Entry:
**11:52**
